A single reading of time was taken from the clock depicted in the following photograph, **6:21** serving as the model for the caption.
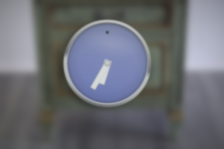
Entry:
**6:35**
